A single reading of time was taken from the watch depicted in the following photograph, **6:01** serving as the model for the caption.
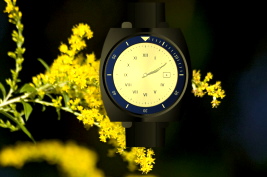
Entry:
**2:10**
